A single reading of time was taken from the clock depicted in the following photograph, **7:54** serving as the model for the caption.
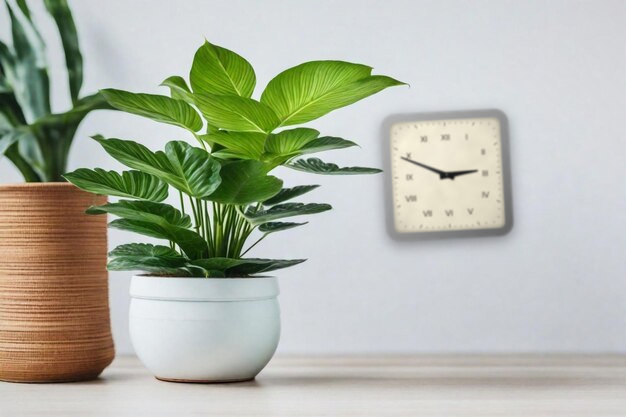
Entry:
**2:49**
